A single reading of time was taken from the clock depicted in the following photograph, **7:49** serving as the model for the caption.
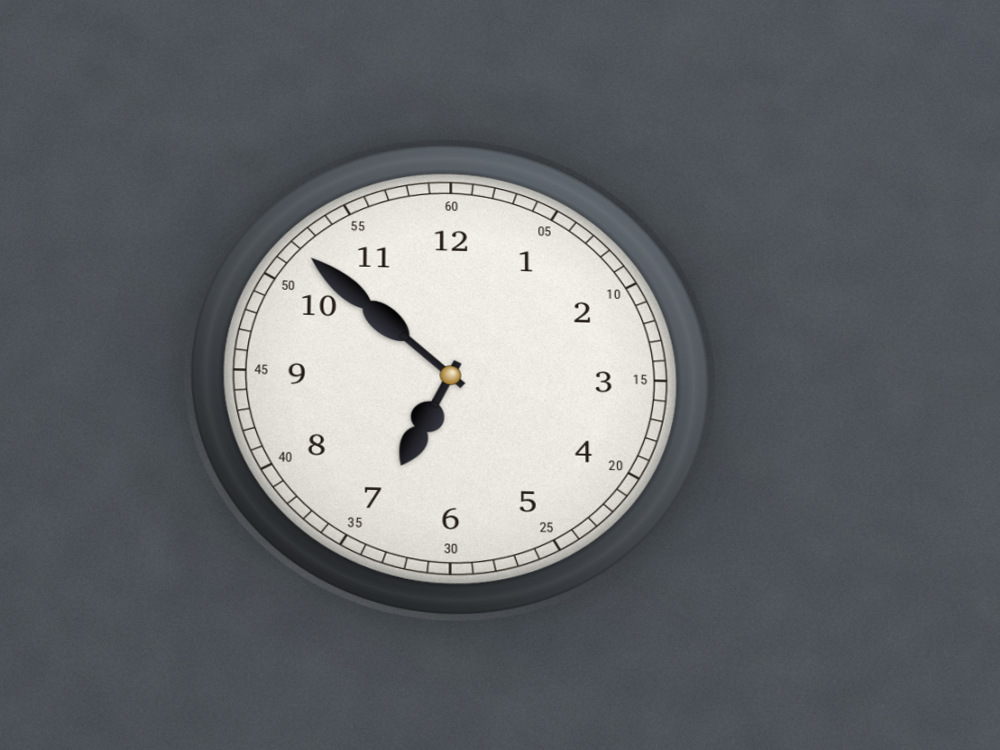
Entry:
**6:52**
